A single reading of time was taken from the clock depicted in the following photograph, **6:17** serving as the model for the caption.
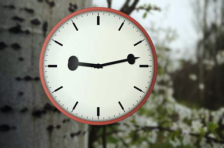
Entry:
**9:13**
